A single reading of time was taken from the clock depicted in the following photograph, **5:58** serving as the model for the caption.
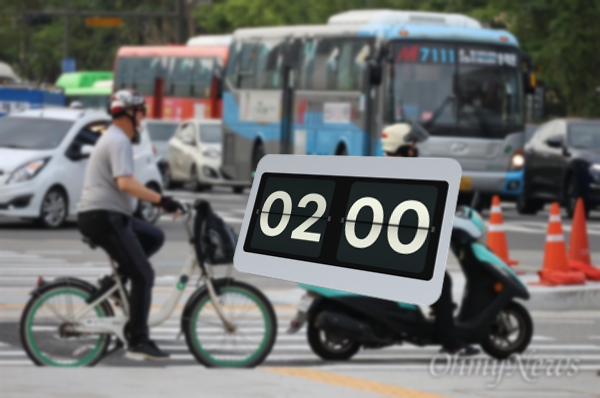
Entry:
**2:00**
